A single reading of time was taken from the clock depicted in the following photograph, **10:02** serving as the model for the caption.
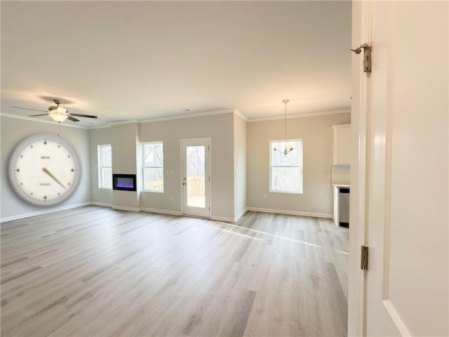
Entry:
**4:22**
